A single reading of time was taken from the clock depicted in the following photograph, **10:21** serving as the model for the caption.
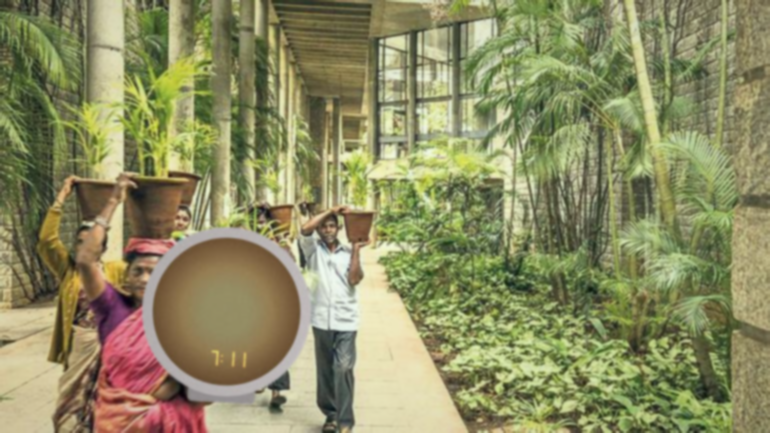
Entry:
**7:11**
